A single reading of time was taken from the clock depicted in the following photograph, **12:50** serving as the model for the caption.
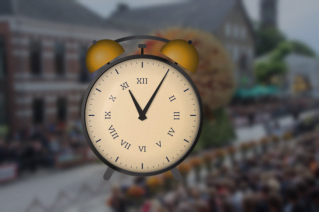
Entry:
**11:05**
